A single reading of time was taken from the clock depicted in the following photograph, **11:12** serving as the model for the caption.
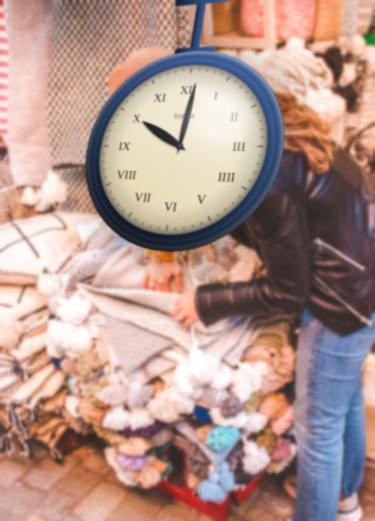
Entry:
**10:01**
